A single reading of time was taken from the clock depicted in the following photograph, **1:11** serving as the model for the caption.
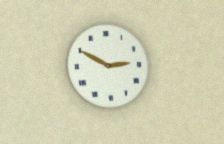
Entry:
**2:50**
